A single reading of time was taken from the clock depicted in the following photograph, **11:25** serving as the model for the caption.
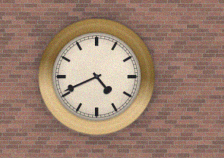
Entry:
**4:41**
